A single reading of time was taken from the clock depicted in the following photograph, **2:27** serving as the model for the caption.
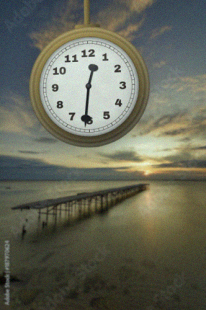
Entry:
**12:31**
